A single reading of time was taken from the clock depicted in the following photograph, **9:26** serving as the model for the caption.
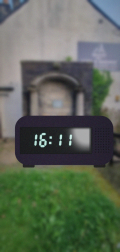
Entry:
**16:11**
